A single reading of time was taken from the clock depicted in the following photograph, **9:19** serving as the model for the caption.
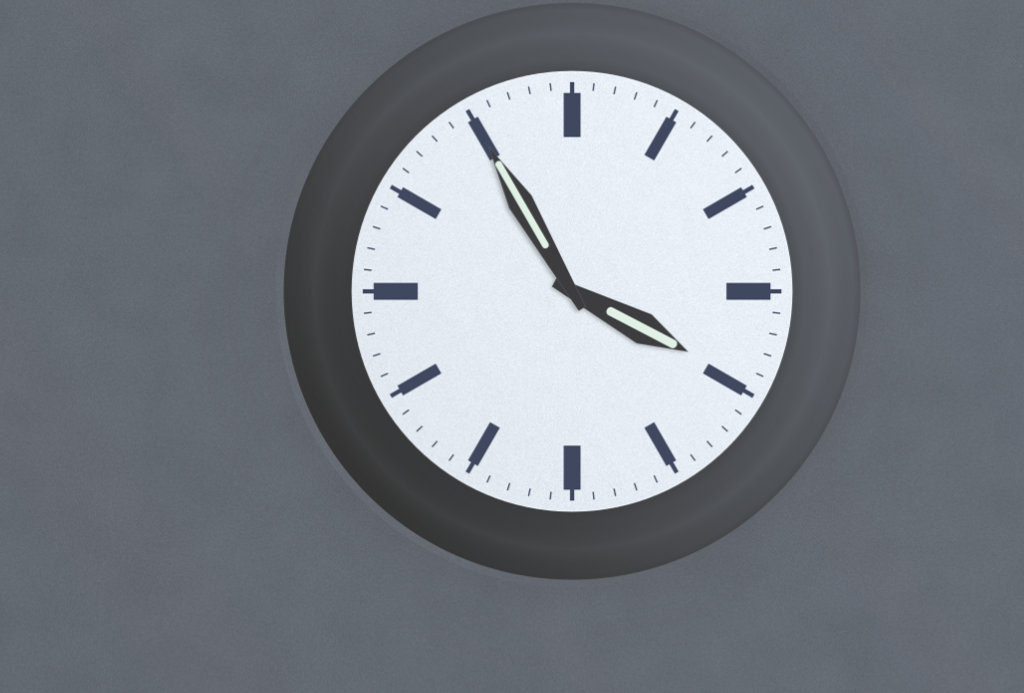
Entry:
**3:55**
